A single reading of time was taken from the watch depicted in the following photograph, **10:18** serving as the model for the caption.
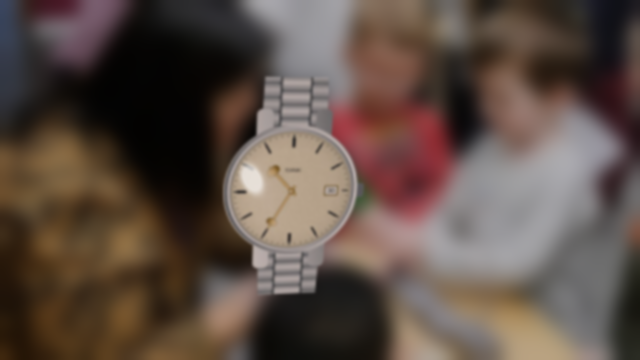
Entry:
**10:35**
